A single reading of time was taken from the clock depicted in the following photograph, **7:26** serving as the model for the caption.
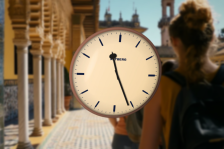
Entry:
**11:26**
